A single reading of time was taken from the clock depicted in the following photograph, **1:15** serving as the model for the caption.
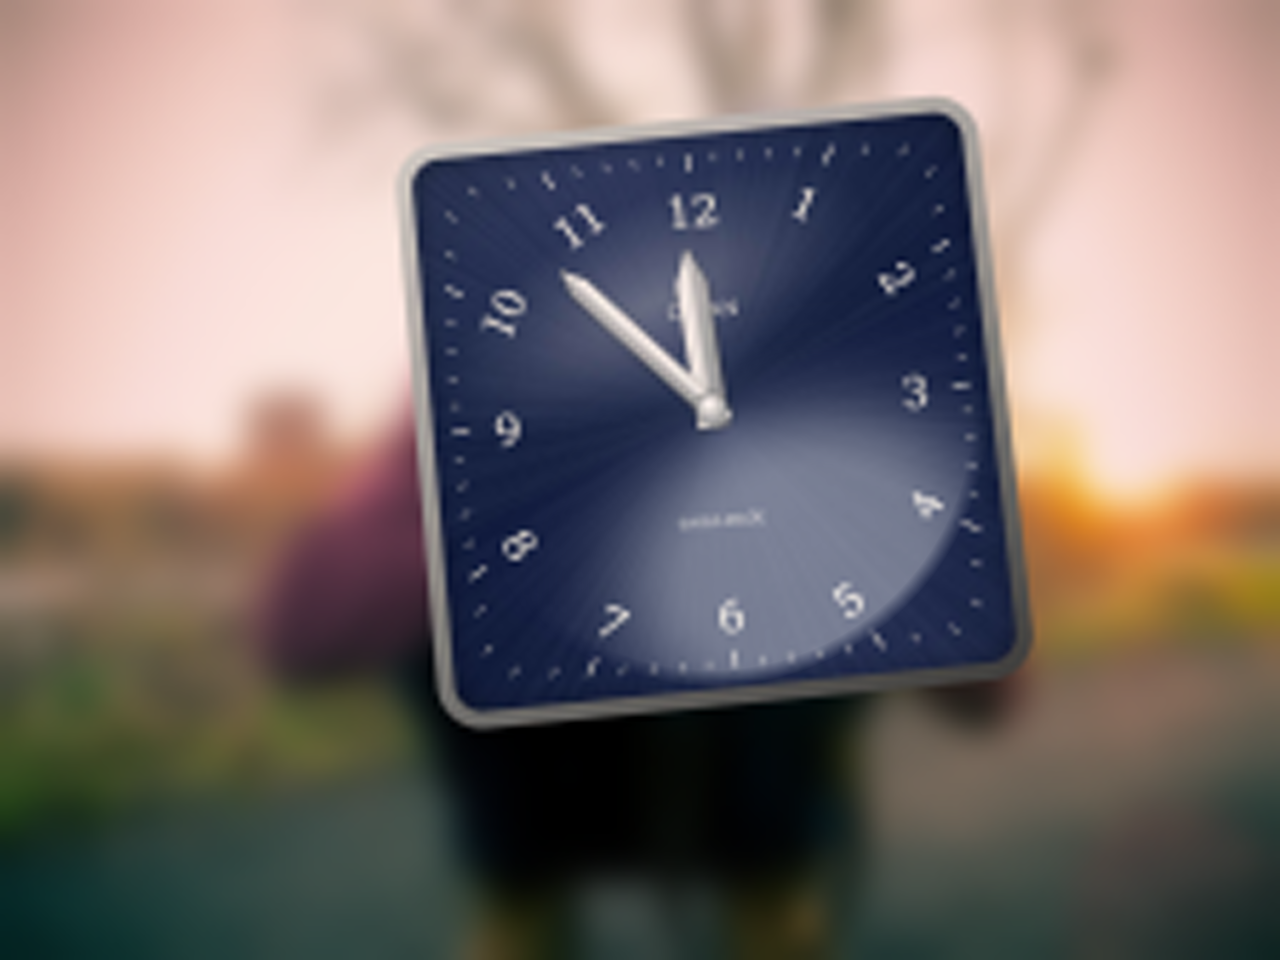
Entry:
**11:53**
